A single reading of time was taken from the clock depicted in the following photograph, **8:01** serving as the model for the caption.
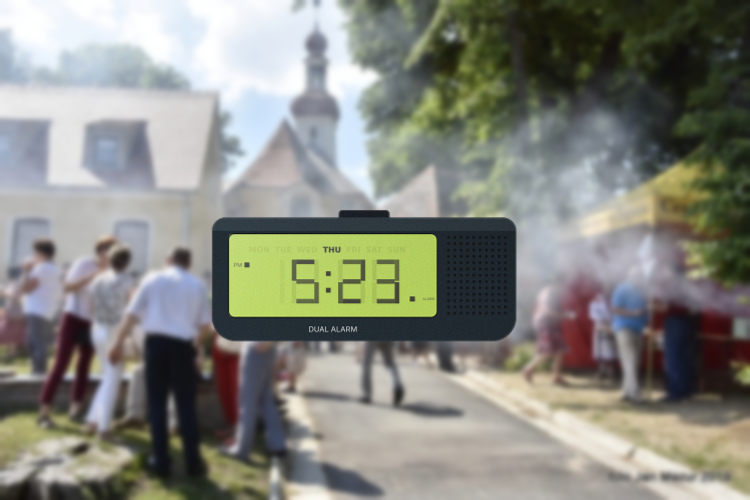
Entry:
**5:23**
